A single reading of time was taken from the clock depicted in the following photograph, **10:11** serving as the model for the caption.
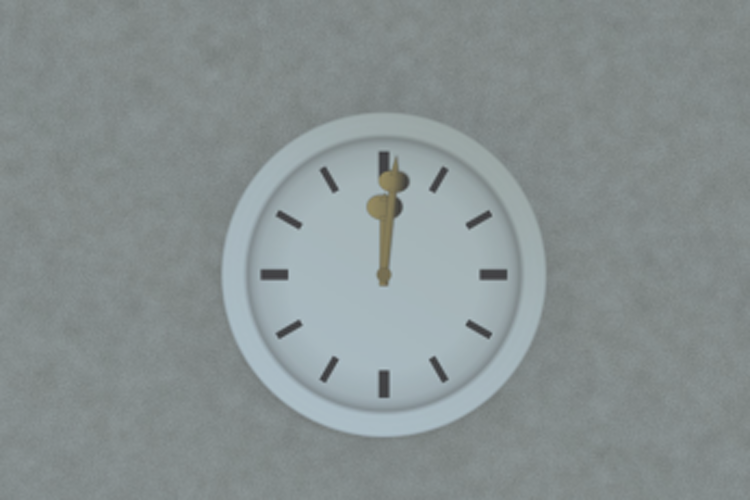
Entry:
**12:01**
